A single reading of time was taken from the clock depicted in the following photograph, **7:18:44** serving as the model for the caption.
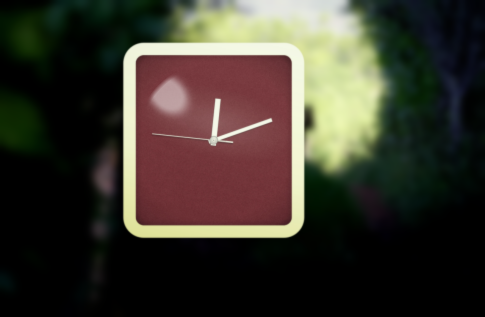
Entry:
**12:11:46**
